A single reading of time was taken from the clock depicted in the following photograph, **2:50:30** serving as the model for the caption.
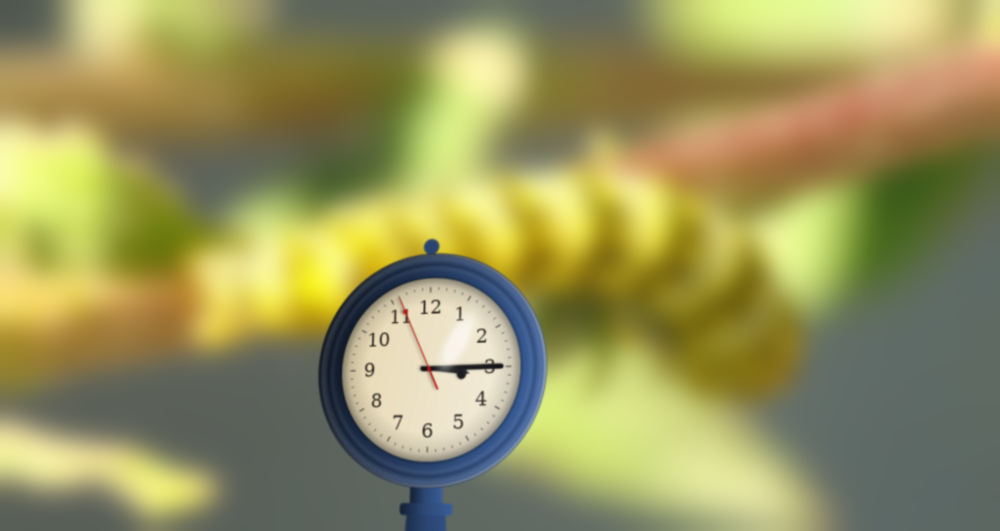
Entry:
**3:14:56**
